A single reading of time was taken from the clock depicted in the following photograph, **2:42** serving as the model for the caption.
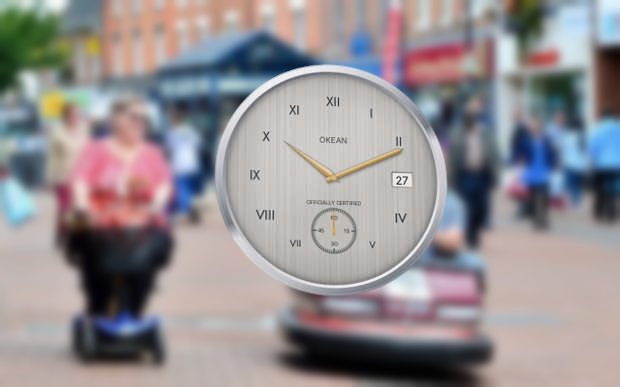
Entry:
**10:11**
